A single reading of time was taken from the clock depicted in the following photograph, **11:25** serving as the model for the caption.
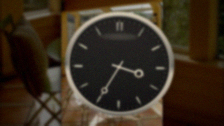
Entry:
**3:35**
